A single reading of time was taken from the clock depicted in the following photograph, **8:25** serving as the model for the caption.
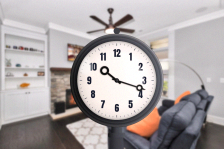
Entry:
**10:18**
